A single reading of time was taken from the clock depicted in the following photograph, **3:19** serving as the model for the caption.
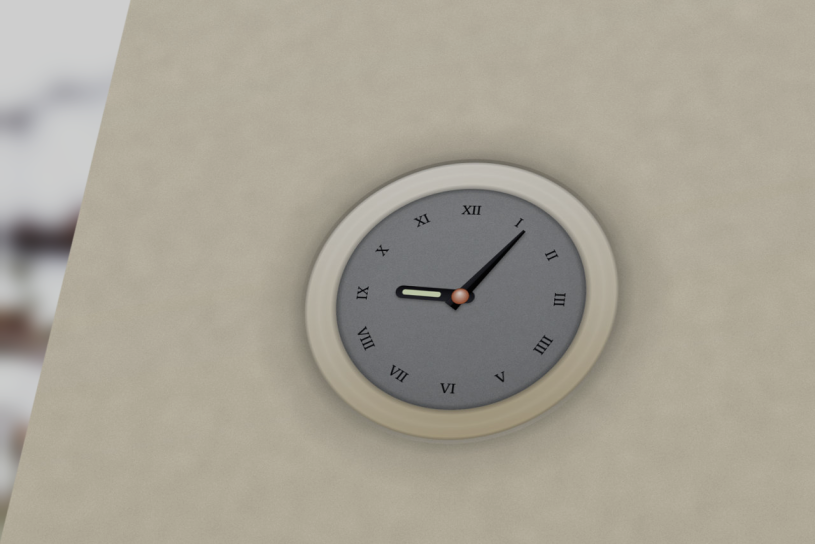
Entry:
**9:06**
